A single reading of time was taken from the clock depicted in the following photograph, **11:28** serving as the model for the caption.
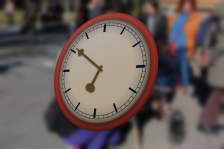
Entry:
**6:51**
